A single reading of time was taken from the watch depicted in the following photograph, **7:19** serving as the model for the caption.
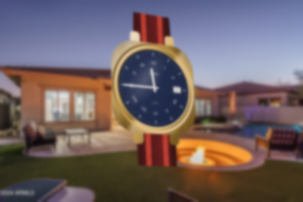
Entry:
**11:45**
